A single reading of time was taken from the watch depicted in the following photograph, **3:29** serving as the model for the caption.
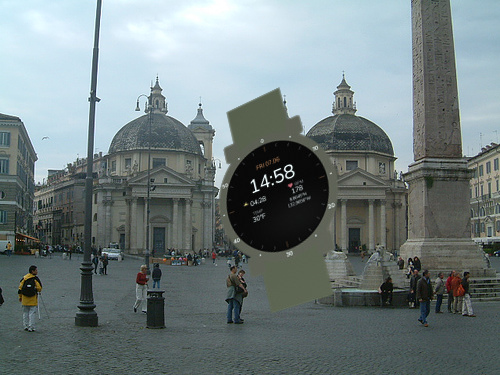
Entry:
**14:58**
